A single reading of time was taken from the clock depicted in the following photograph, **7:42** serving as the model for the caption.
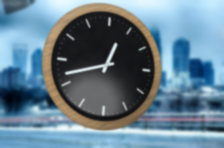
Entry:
**12:42**
